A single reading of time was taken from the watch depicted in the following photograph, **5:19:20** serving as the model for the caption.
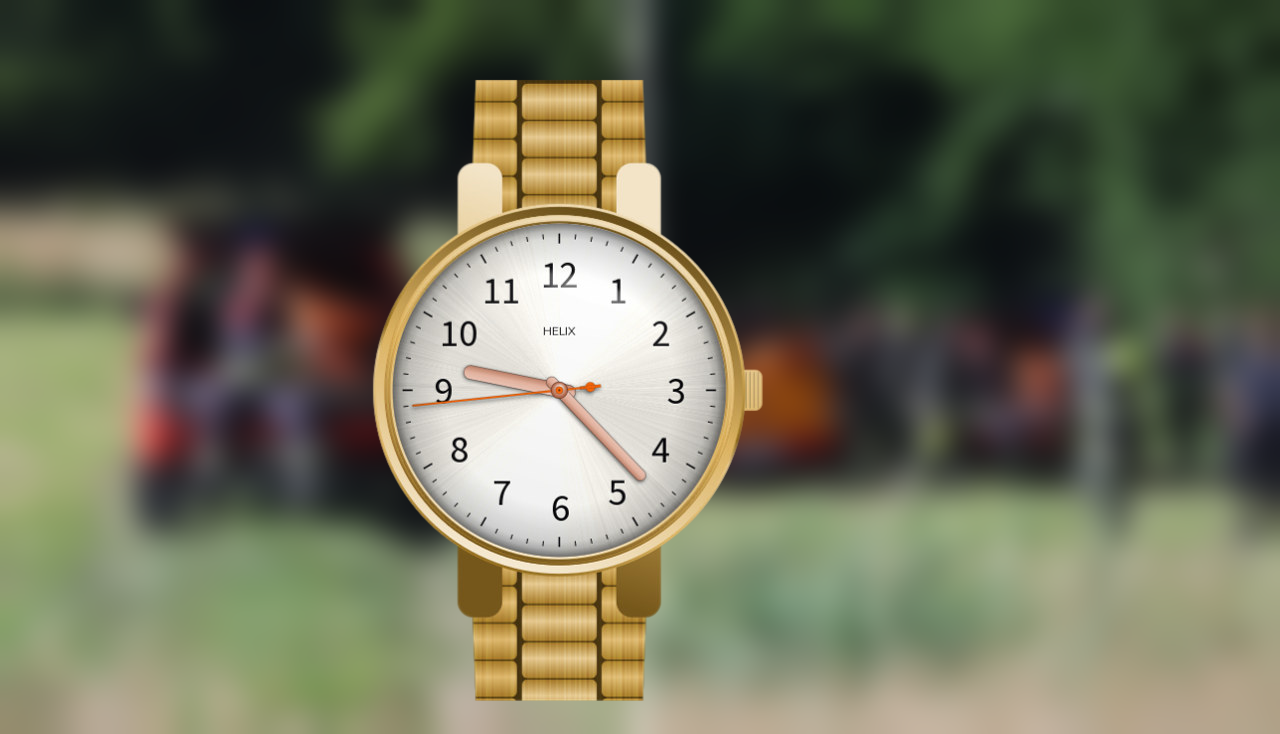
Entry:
**9:22:44**
